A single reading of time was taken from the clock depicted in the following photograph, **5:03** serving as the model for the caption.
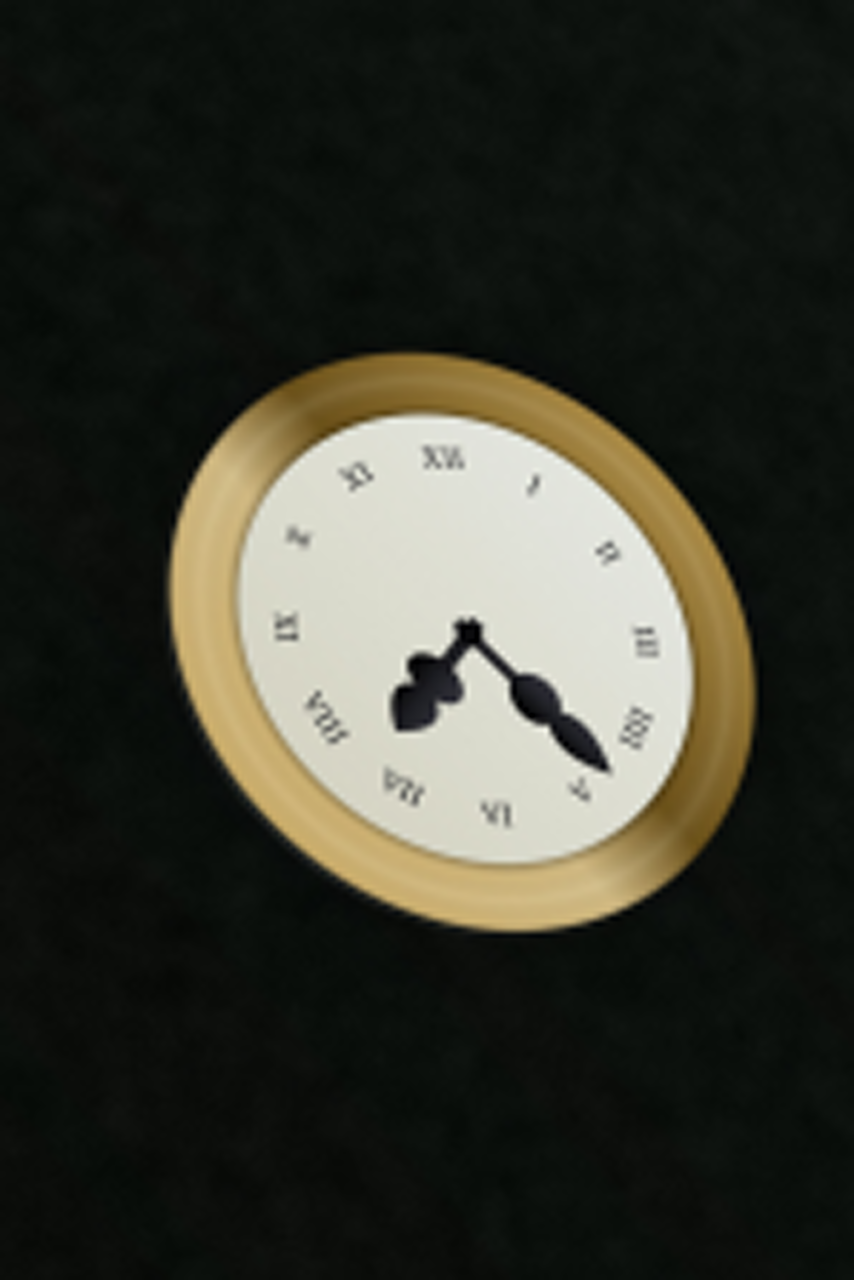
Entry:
**7:23**
